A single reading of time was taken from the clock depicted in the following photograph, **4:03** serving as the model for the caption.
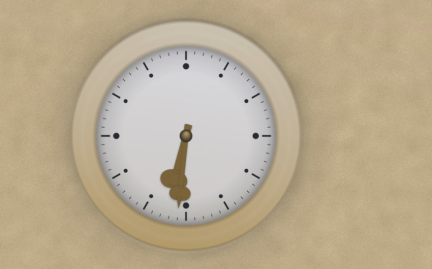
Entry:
**6:31**
